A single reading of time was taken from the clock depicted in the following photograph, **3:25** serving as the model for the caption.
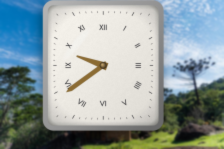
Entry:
**9:39**
